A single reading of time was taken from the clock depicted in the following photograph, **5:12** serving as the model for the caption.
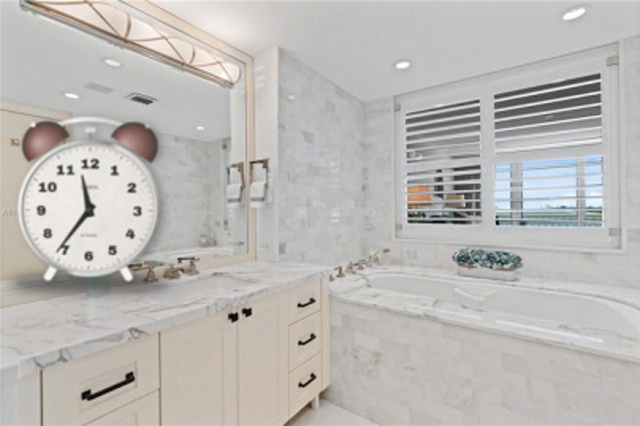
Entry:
**11:36**
